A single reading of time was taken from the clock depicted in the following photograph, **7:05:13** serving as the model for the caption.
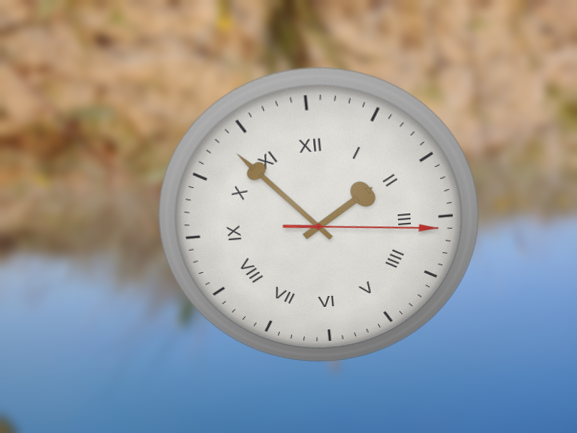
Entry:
**1:53:16**
